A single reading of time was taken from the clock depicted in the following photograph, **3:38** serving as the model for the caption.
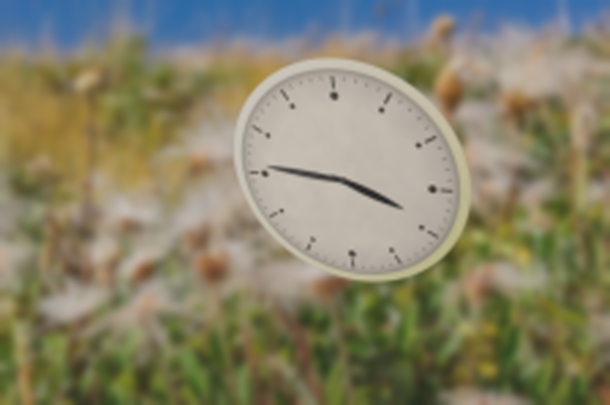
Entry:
**3:46**
